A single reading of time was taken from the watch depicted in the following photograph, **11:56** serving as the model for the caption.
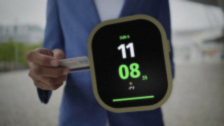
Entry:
**11:08**
